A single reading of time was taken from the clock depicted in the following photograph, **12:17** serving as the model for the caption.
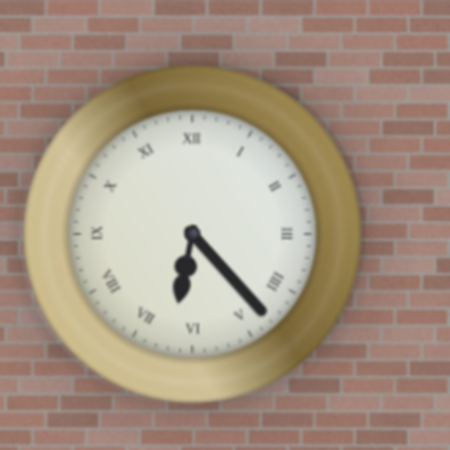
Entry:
**6:23**
